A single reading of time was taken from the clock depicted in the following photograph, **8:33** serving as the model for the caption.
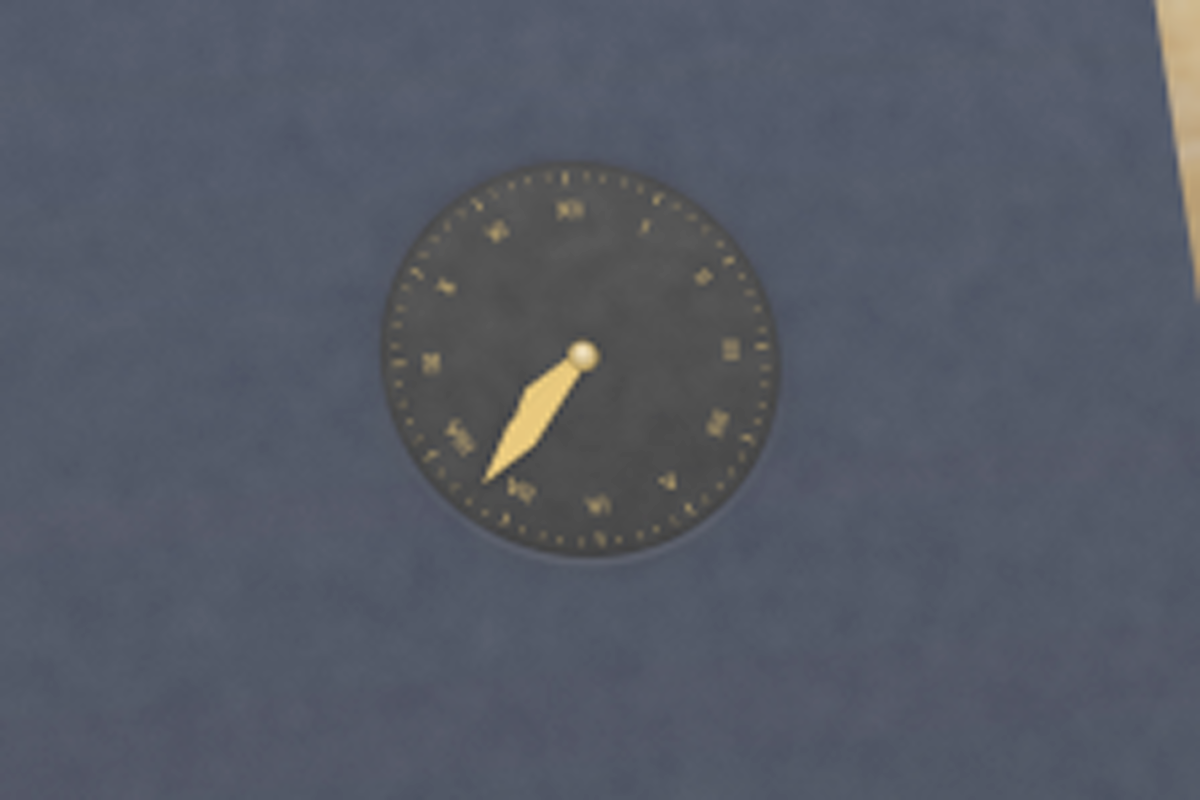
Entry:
**7:37**
